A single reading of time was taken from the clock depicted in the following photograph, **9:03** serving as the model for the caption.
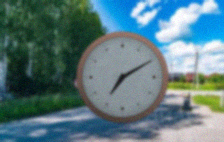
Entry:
**7:10**
